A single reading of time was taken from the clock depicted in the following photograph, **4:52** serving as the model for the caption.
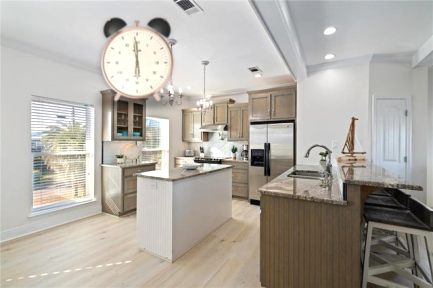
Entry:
**5:59**
